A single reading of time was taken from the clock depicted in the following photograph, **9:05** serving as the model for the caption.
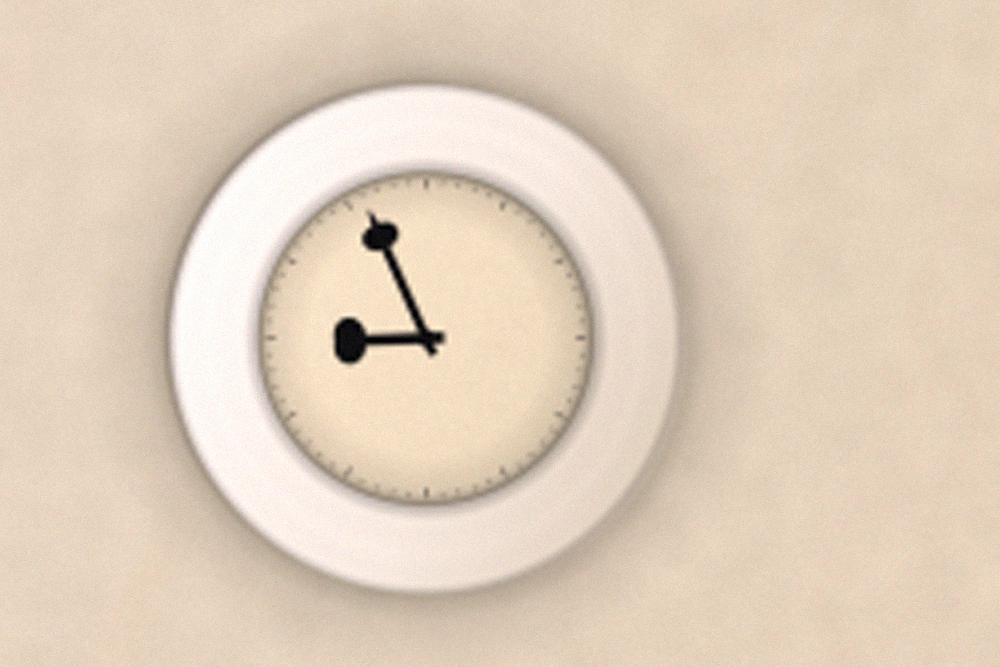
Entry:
**8:56**
